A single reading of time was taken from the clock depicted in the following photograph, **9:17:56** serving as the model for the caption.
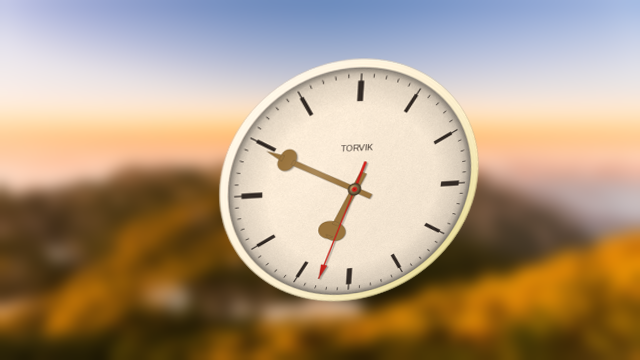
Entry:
**6:49:33**
